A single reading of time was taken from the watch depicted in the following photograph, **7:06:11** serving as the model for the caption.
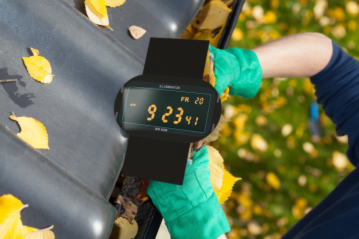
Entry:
**9:23:41**
